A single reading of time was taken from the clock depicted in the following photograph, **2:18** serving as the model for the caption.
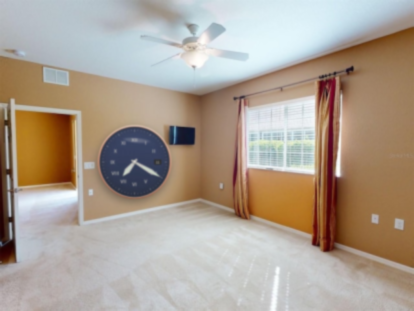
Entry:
**7:20**
